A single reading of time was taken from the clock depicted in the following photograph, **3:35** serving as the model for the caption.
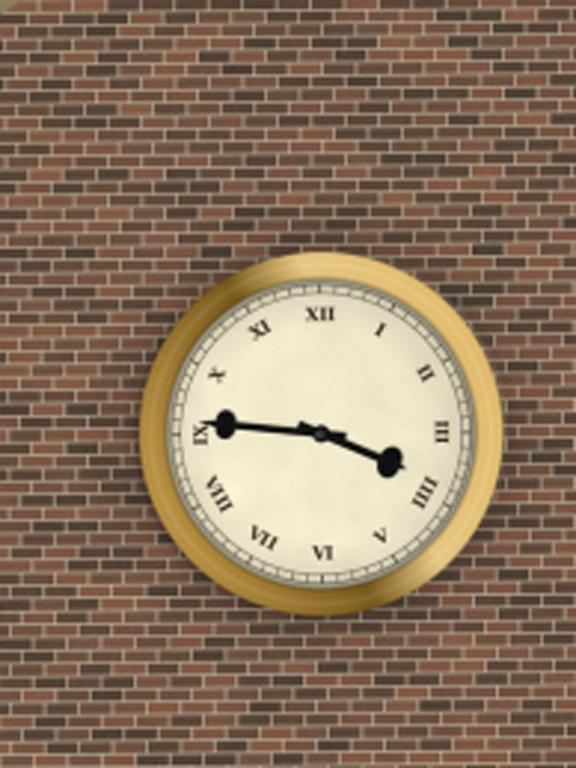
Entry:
**3:46**
